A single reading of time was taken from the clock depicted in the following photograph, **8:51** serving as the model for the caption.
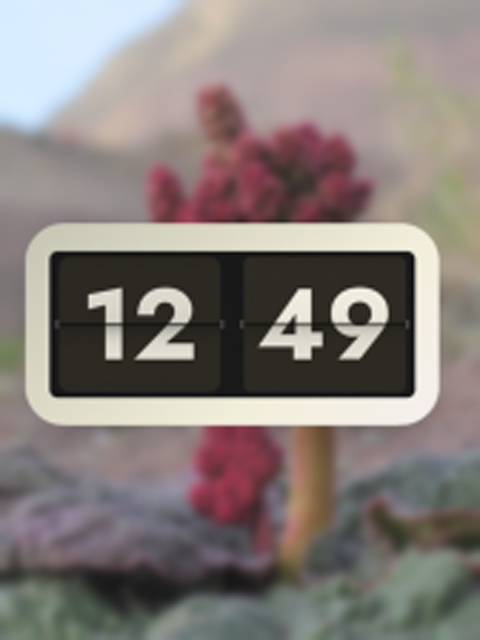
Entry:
**12:49**
